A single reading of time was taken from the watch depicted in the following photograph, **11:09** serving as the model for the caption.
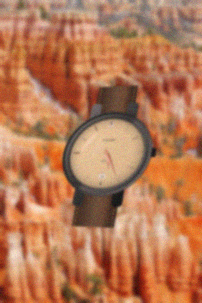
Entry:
**5:25**
